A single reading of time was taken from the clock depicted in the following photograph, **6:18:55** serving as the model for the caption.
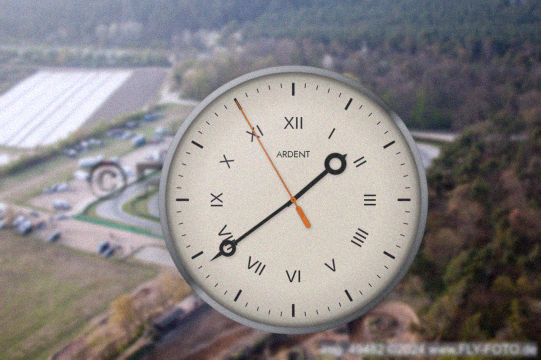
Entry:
**1:38:55**
